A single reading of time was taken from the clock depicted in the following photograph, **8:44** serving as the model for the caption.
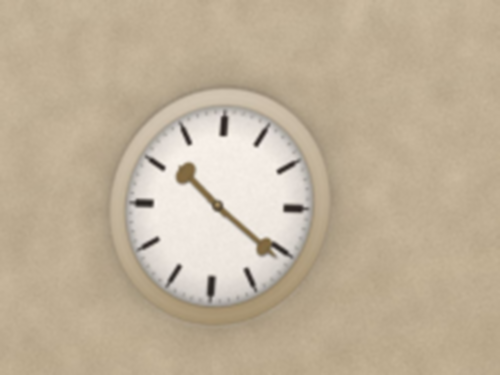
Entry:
**10:21**
